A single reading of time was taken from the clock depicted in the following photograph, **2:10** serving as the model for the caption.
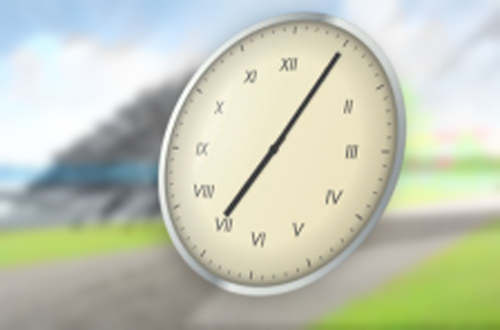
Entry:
**7:05**
